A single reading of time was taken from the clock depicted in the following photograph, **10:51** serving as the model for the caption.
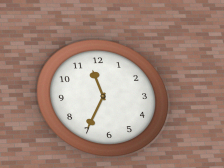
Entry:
**11:35**
